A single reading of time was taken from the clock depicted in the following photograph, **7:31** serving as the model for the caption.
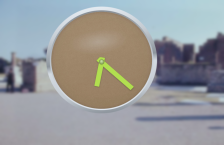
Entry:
**6:22**
